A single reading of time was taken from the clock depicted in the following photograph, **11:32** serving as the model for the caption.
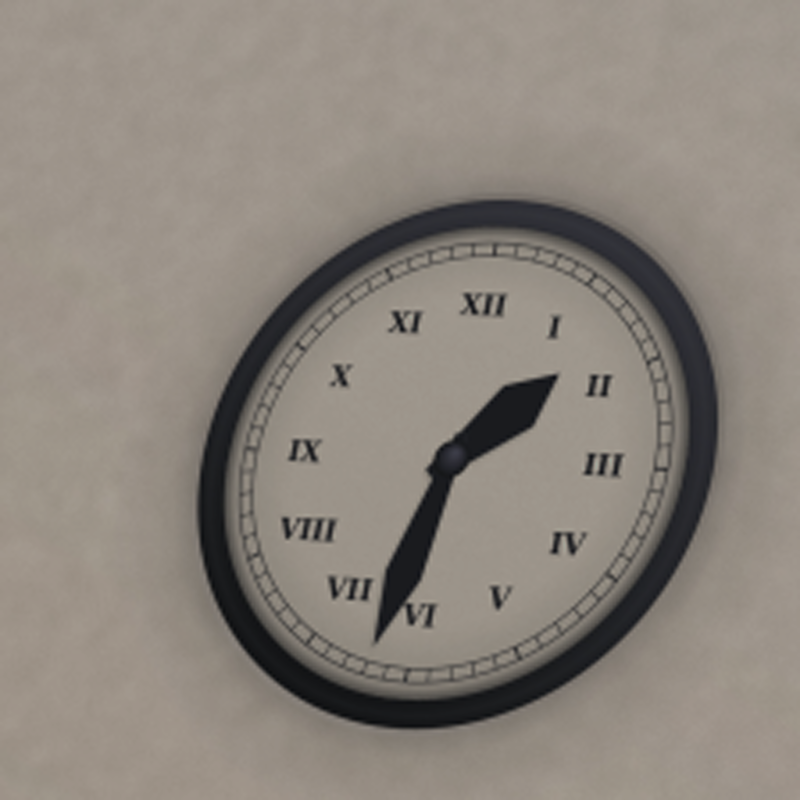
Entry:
**1:32**
